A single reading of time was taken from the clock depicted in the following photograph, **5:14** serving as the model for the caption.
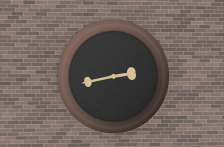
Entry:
**2:43**
